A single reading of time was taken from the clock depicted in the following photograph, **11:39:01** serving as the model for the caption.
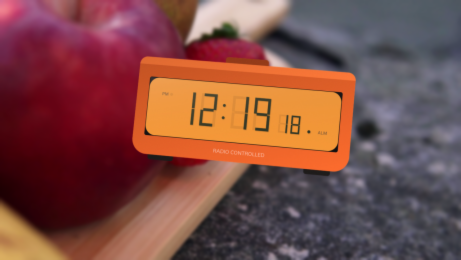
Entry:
**12:19:18**
